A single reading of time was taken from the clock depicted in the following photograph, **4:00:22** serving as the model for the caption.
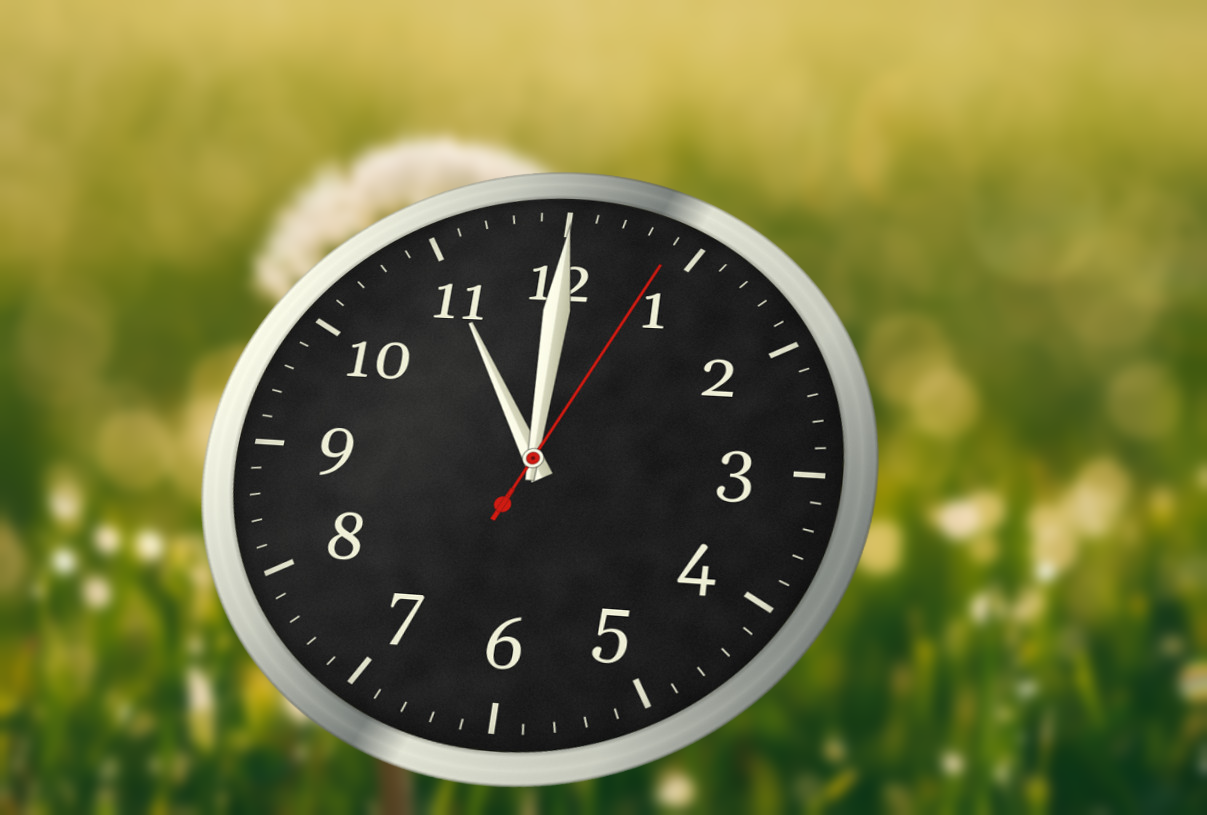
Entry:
**11:00:04**
